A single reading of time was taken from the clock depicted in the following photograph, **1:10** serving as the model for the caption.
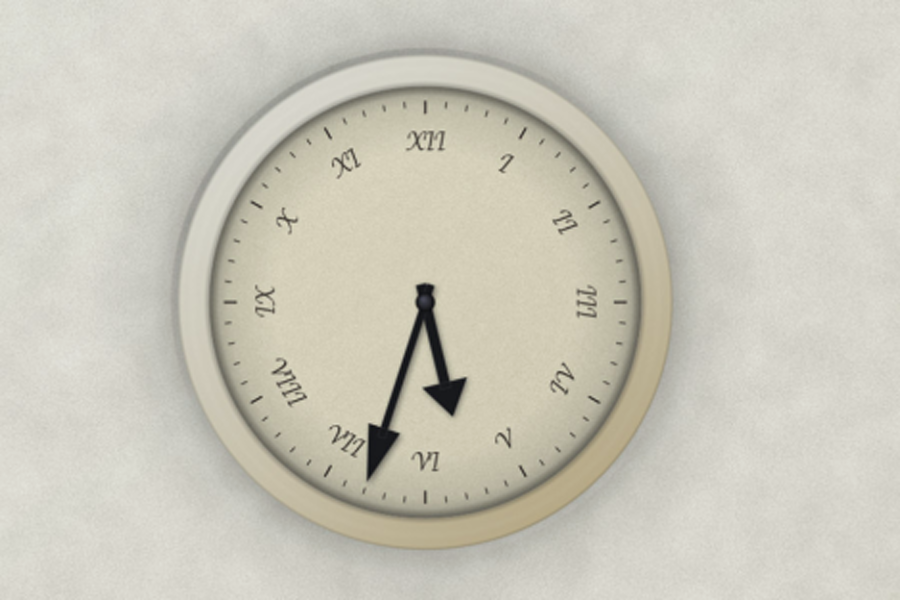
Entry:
**5:33**
